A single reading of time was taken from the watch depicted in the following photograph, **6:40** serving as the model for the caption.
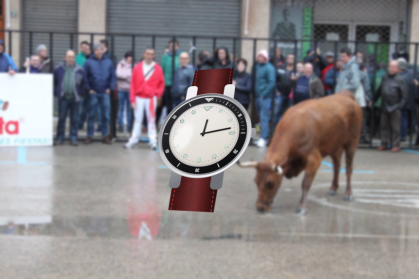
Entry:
**12:13**
